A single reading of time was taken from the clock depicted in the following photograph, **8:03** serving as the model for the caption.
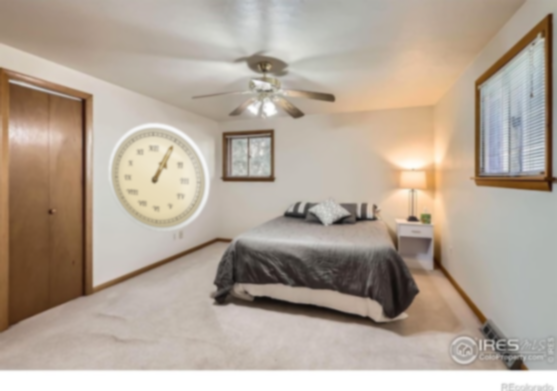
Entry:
**1:05**
